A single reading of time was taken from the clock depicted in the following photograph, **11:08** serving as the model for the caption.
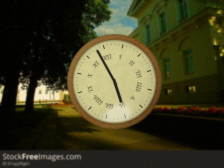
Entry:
**5:58**
